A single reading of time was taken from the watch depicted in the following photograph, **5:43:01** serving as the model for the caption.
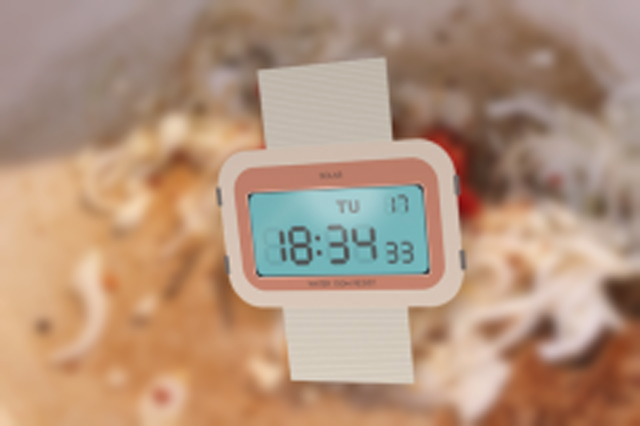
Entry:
**18:34:33**
